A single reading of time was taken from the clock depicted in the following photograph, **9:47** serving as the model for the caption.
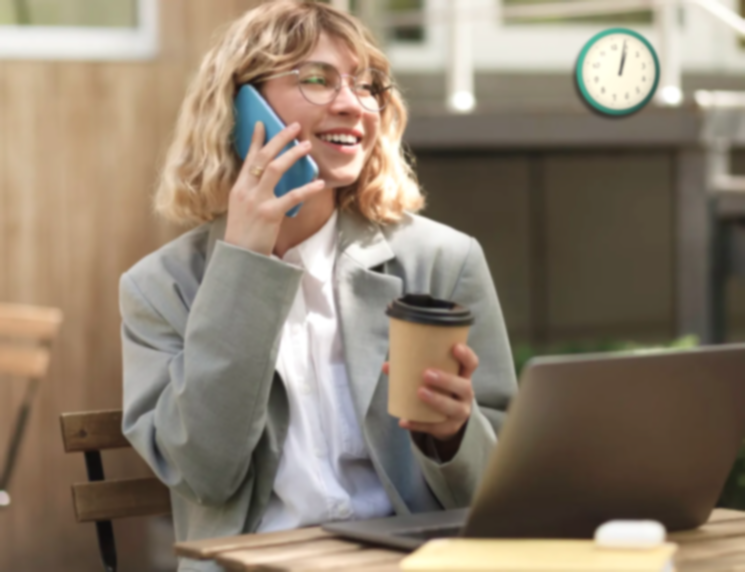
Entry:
**1:04**
